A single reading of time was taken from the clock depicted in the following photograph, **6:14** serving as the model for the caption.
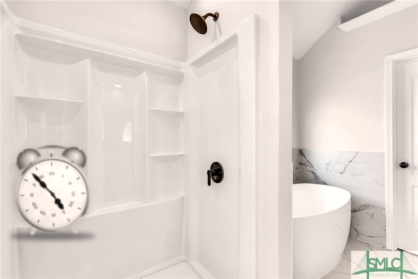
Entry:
**4:53**
